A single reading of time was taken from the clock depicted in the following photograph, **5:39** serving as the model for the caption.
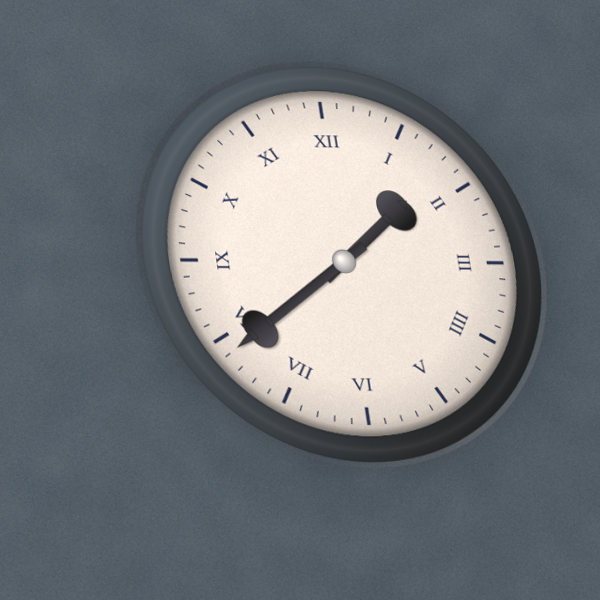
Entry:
**1:39**
